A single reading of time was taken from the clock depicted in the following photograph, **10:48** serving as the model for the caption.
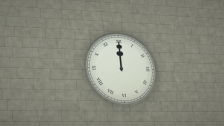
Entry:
**12:00**
